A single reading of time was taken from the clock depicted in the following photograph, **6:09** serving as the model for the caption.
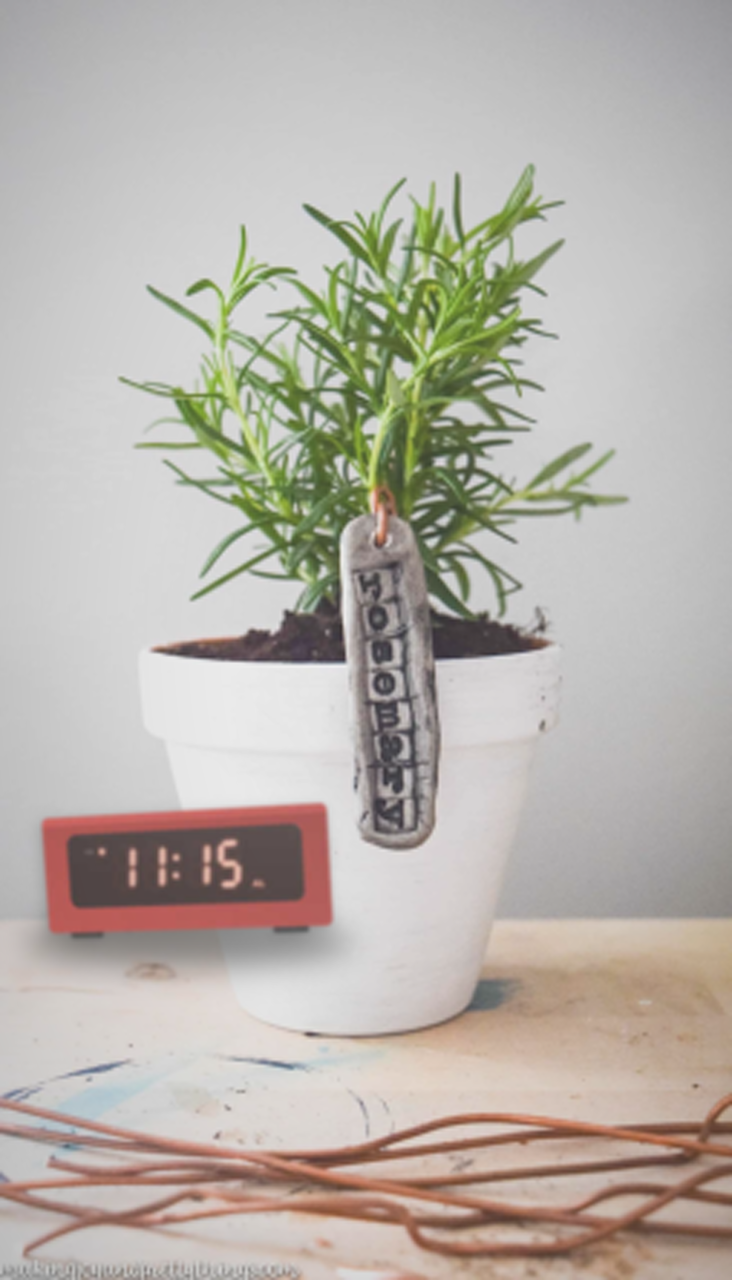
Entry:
**11:15**
